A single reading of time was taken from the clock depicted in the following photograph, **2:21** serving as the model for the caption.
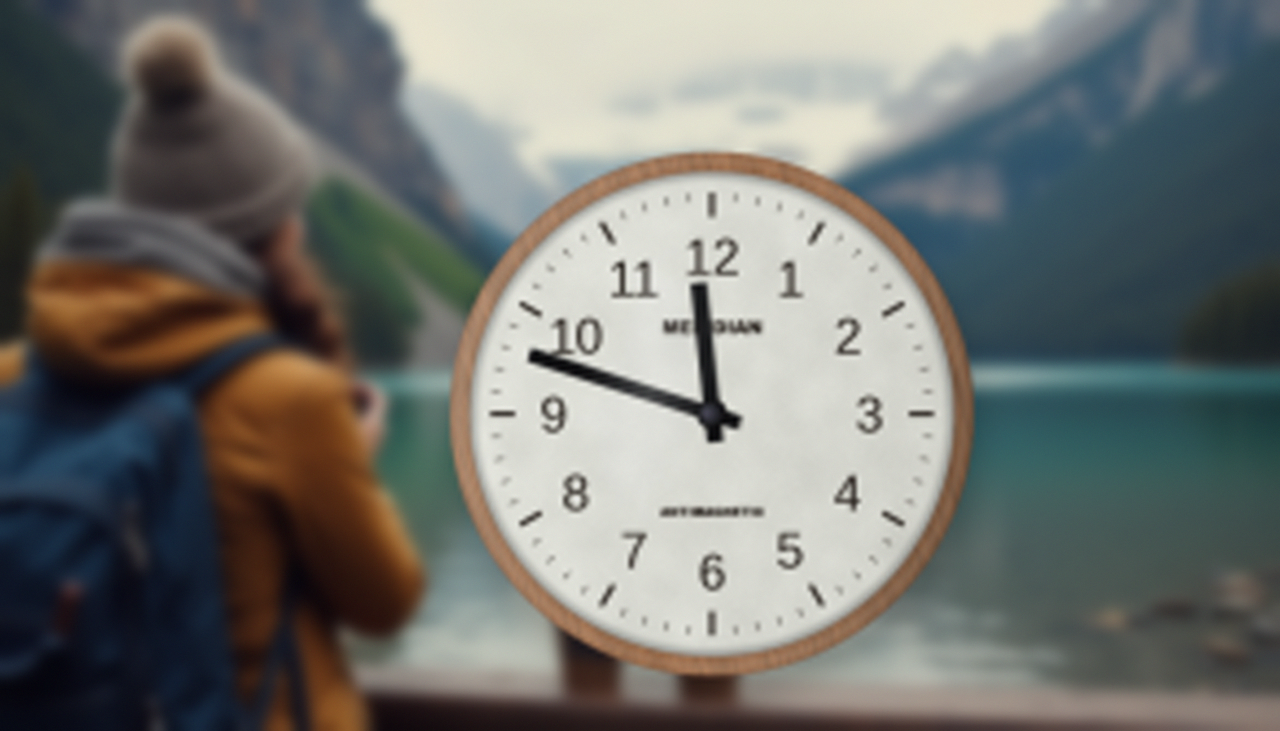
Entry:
**11:48**
